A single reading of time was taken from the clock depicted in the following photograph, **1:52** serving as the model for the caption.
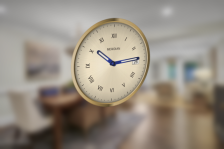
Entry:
**10:14**
